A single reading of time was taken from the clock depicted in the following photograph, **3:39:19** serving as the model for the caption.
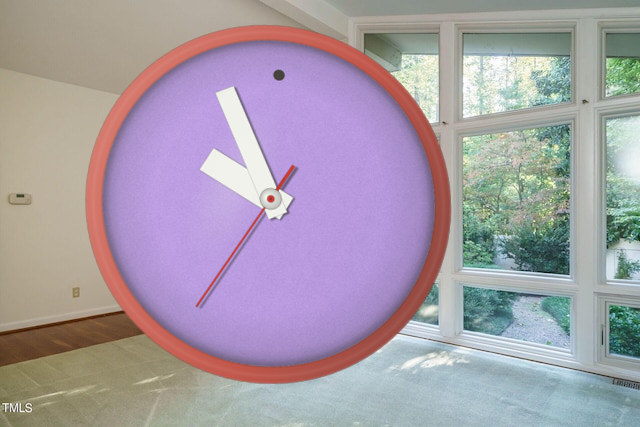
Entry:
**9:55:35**
